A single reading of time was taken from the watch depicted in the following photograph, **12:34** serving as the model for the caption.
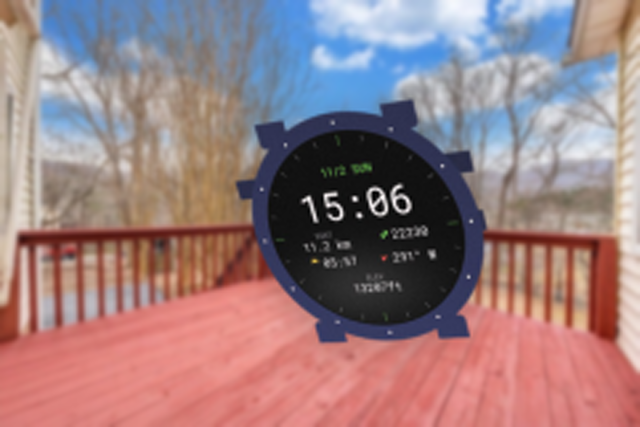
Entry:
**15:06**
